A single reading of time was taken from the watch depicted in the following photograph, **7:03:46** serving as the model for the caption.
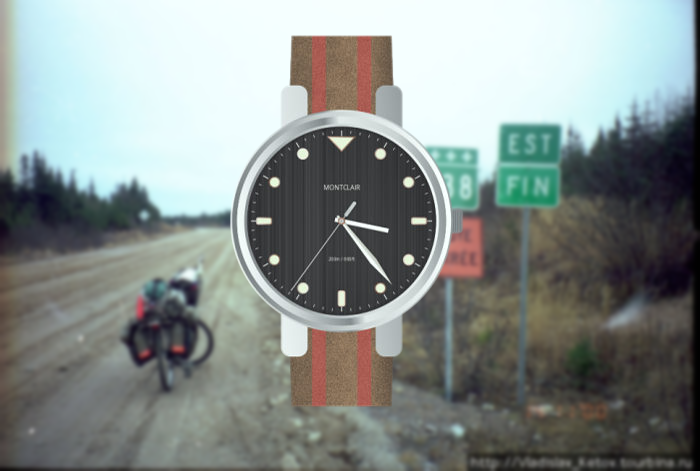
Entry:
**3:23:36**
